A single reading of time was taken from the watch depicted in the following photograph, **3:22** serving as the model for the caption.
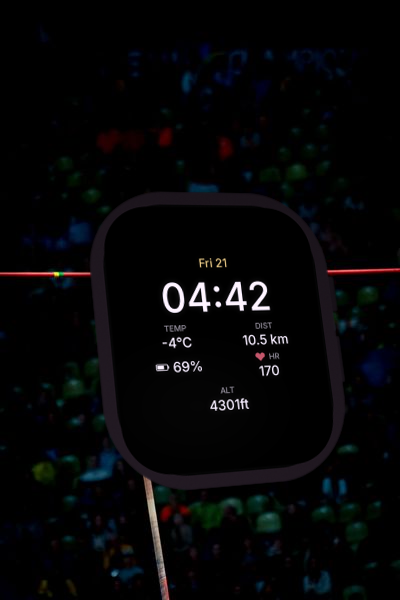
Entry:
**4:42**
